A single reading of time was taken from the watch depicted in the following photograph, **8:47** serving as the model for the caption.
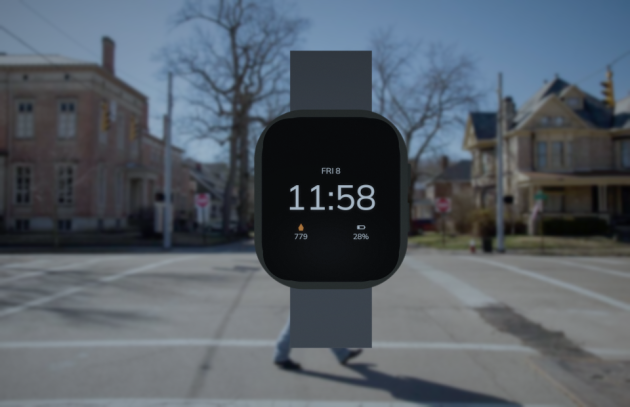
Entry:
**11:58**
